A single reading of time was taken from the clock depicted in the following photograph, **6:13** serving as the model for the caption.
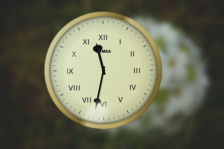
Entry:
**11:32**
